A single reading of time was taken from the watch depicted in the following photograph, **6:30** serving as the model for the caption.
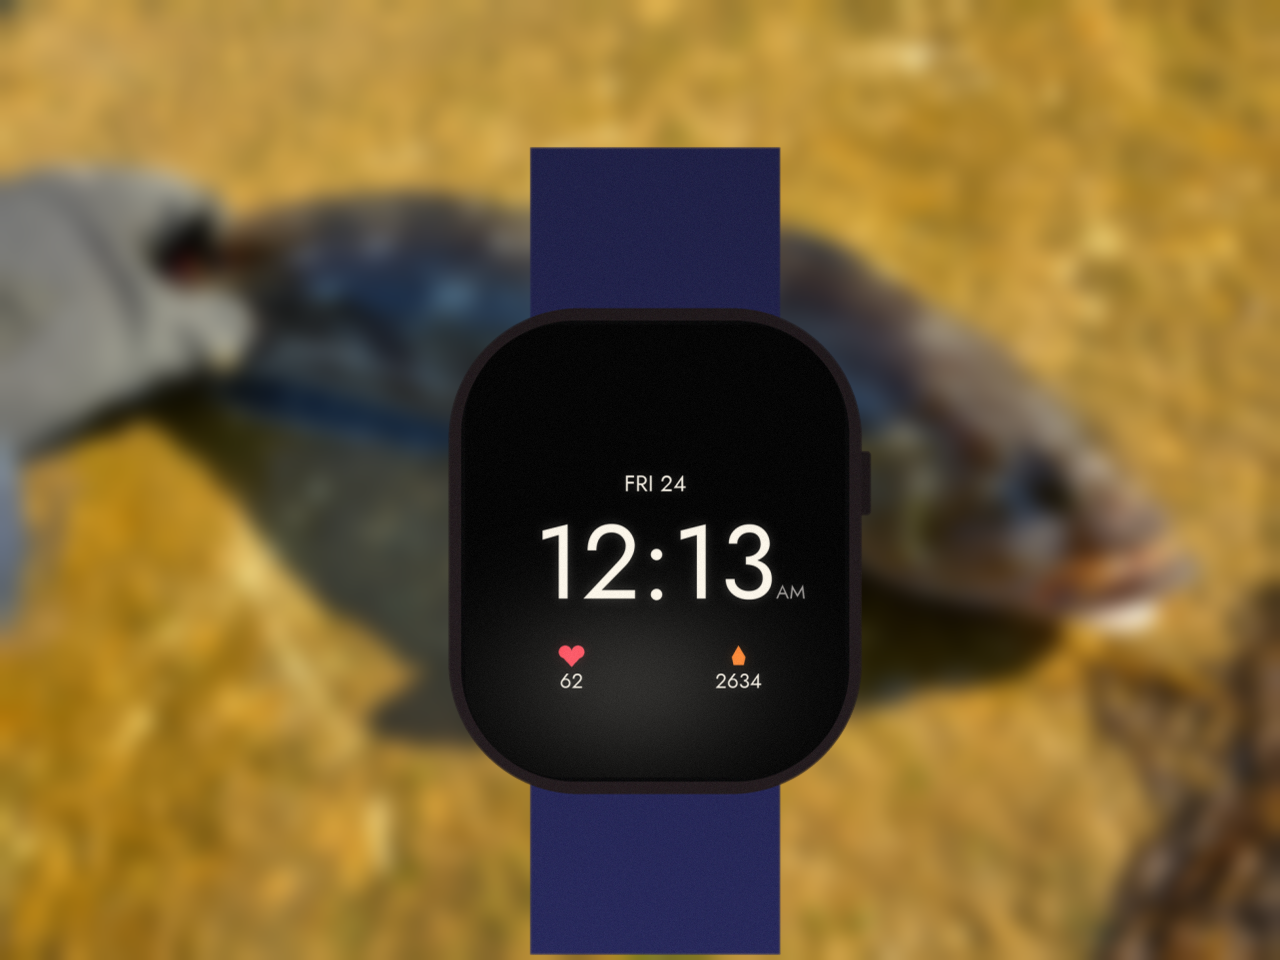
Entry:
**12:13**
